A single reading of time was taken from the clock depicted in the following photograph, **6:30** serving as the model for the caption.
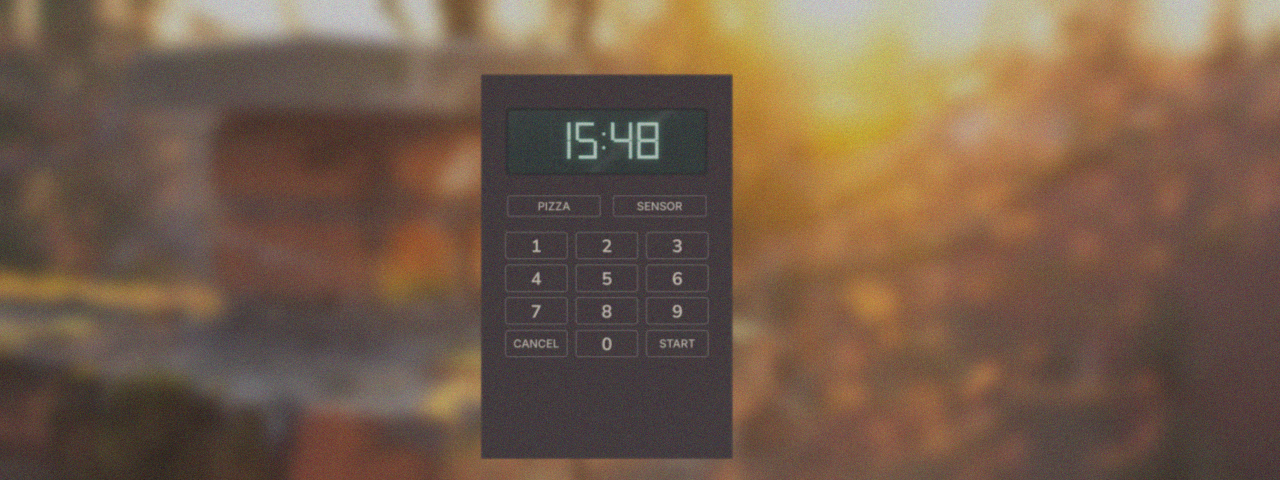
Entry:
**15:48**
